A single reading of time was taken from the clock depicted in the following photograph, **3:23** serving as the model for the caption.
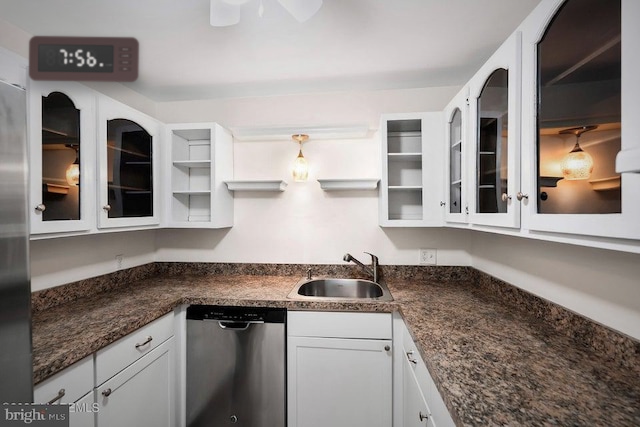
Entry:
**7:56**
